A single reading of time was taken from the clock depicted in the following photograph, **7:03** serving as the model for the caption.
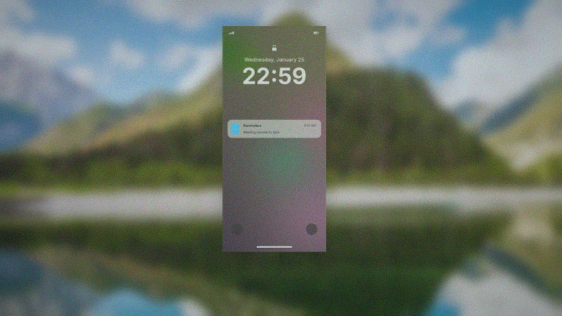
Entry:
**22:59**
